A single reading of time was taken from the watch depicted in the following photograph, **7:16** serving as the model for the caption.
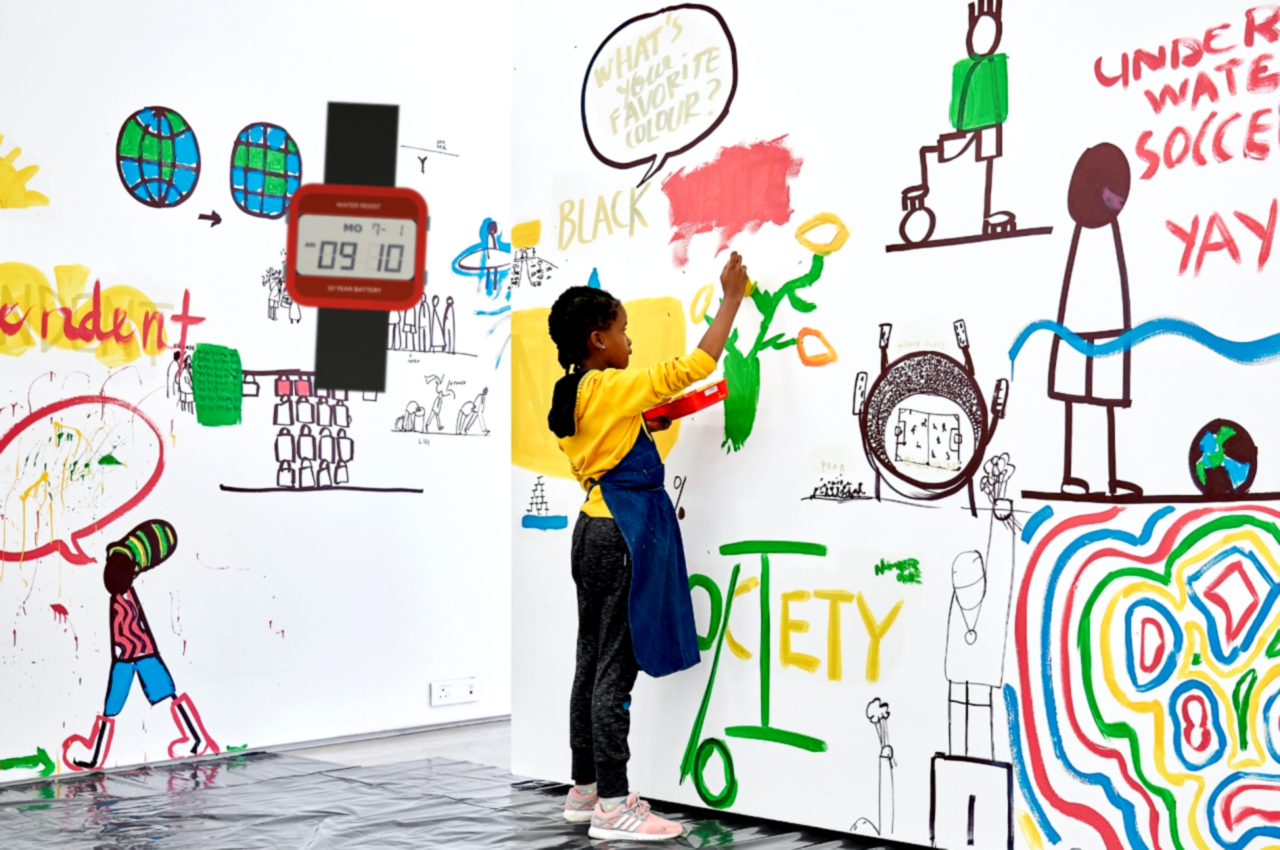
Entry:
**9:10**
